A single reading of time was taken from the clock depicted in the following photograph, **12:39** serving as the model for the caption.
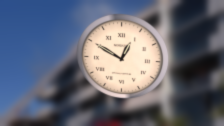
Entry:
**12:50**
